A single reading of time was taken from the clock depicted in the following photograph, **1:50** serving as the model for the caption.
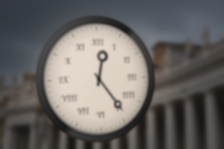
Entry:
**12:24**
